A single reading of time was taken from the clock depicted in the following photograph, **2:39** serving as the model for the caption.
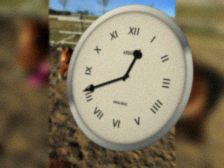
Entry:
**12:41**
